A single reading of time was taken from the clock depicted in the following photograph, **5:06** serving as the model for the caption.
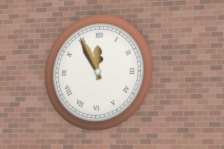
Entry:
**11:55**
